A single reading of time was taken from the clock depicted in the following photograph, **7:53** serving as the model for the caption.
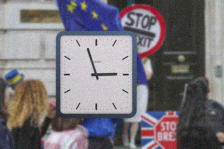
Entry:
**2:57**
